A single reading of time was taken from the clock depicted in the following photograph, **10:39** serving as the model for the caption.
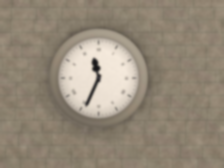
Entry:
**11:34**
